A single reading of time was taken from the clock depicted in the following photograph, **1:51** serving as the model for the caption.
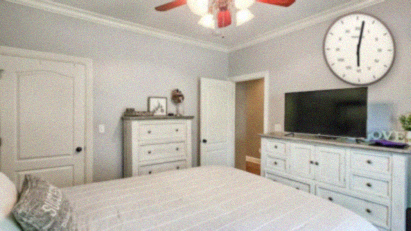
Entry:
**6:02**
